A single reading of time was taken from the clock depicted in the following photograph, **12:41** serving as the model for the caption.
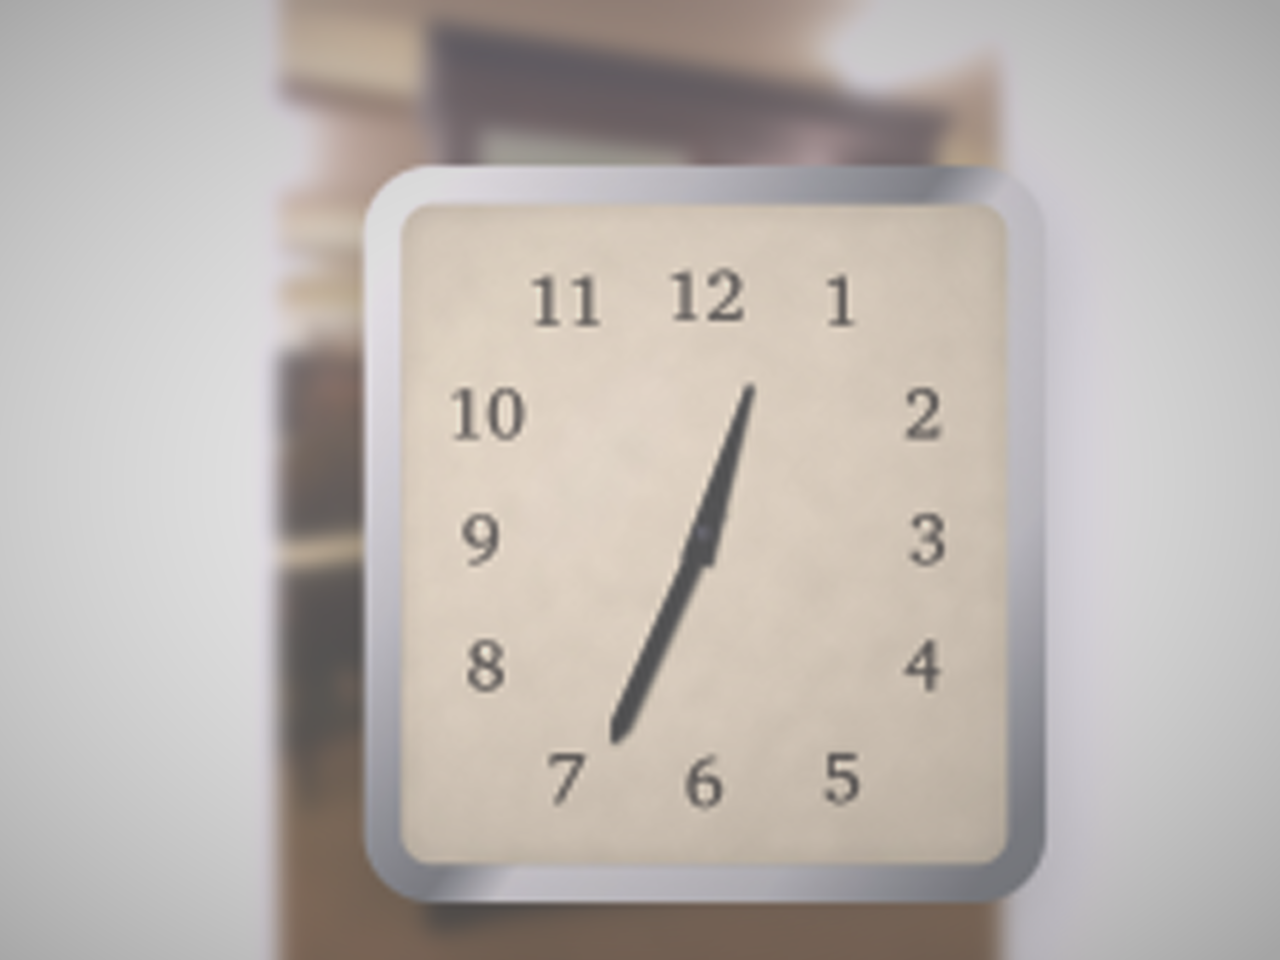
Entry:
**12:34**
